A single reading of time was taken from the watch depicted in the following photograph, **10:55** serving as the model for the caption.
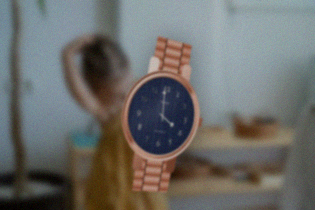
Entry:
**3:59**
